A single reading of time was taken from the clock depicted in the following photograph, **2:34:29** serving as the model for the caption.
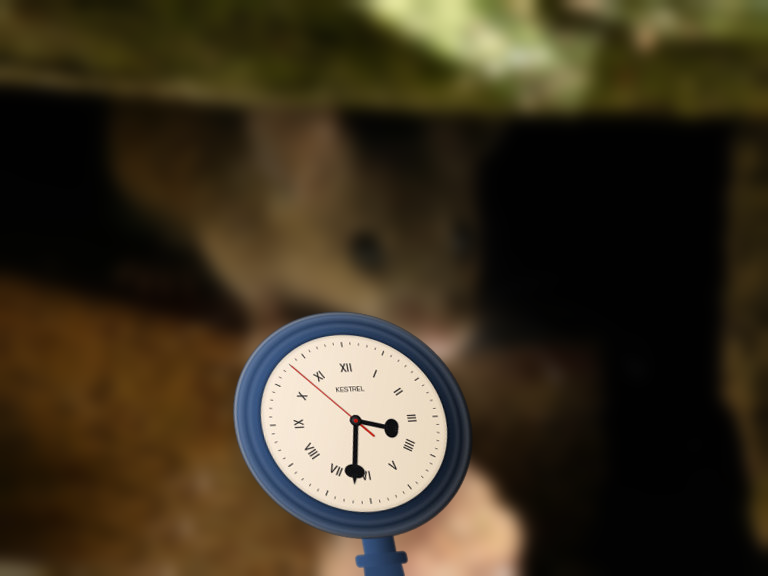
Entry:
**3:31:53**
